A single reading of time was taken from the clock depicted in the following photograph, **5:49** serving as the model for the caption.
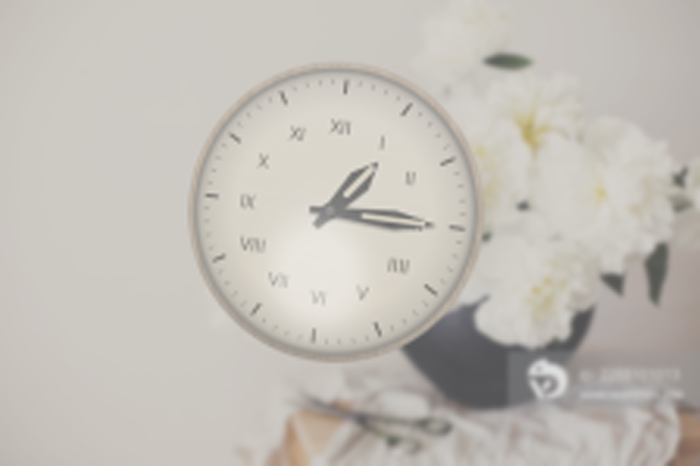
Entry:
**1:15**
